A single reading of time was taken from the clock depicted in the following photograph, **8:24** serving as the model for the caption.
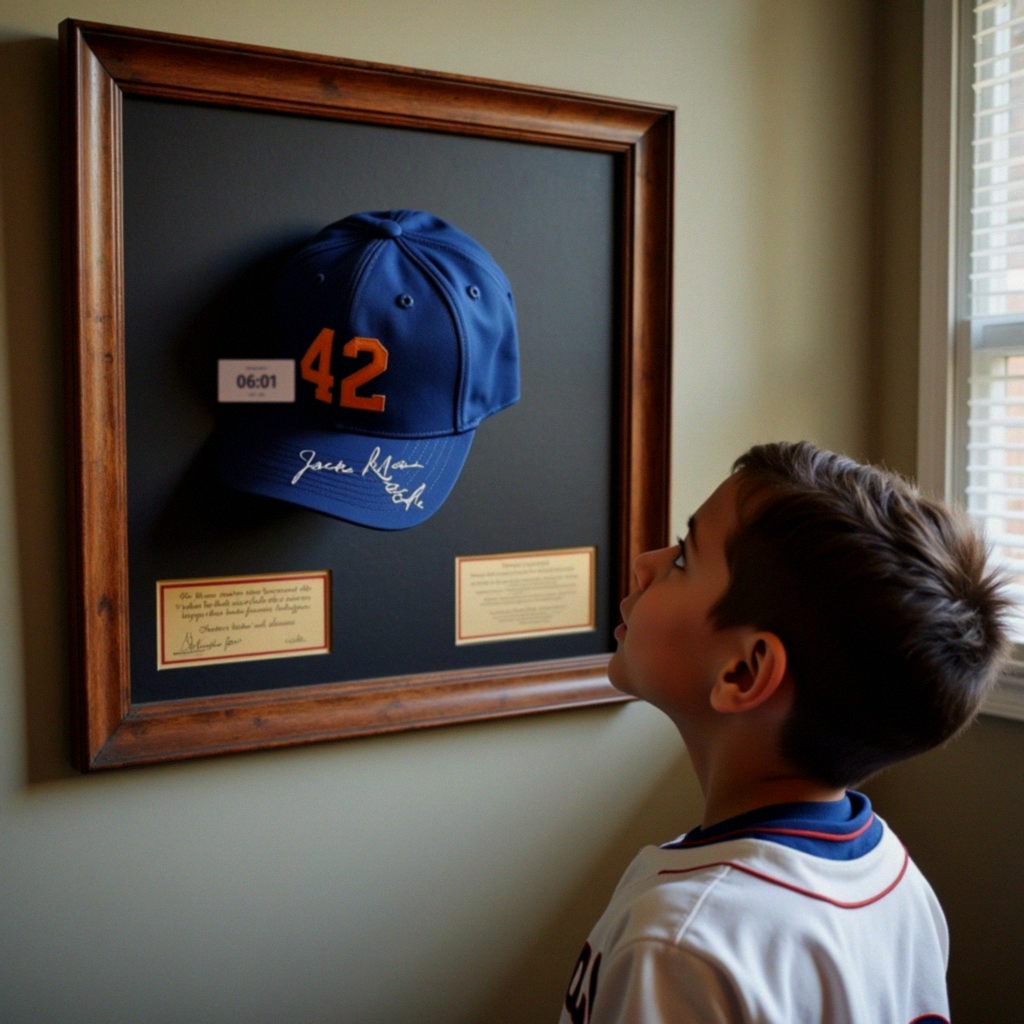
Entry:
**6:01**
